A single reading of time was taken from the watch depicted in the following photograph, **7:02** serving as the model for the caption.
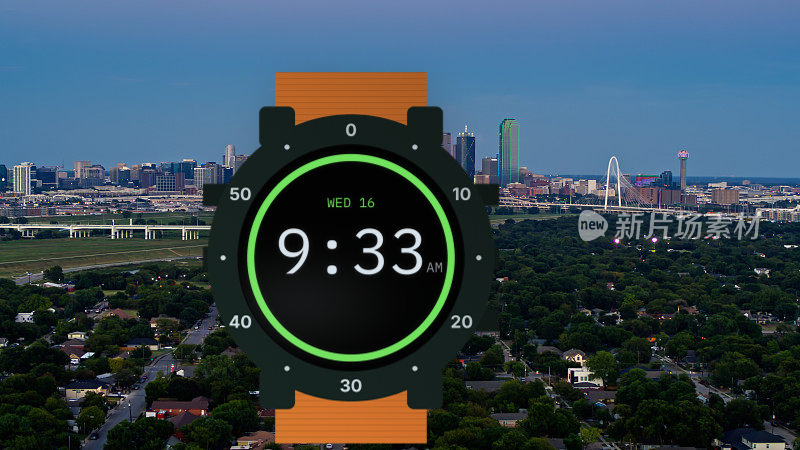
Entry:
**9:33**
